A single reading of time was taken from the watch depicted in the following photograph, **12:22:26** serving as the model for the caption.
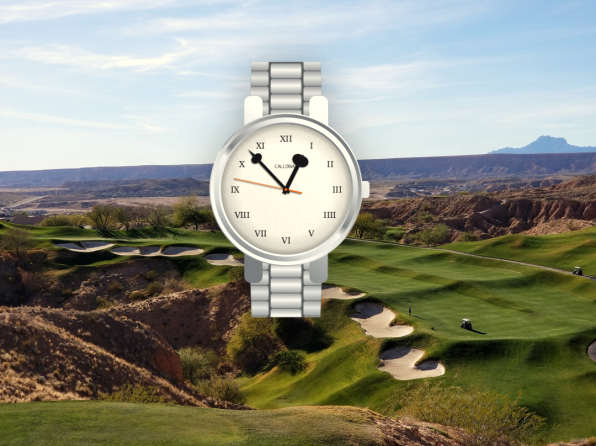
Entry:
**12:52:47**
